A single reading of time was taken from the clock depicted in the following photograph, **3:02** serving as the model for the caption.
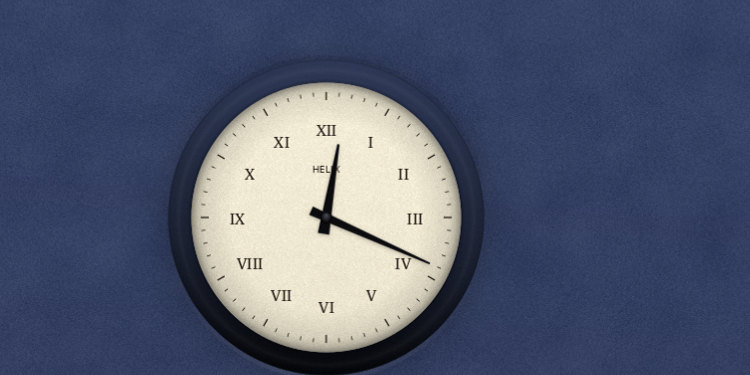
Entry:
**12:19**
